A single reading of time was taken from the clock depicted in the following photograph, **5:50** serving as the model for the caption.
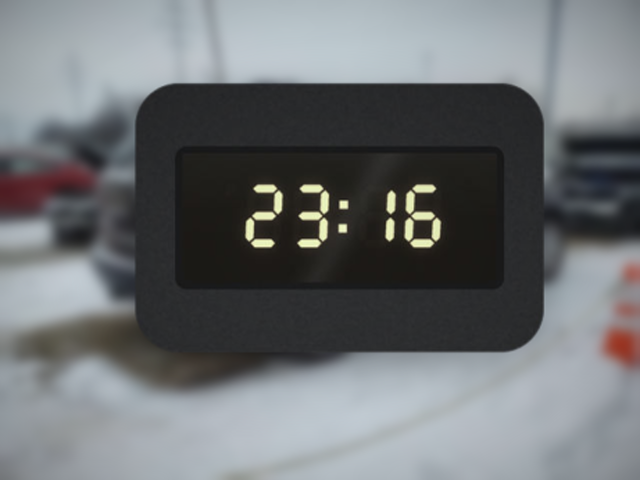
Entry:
**23:16**
